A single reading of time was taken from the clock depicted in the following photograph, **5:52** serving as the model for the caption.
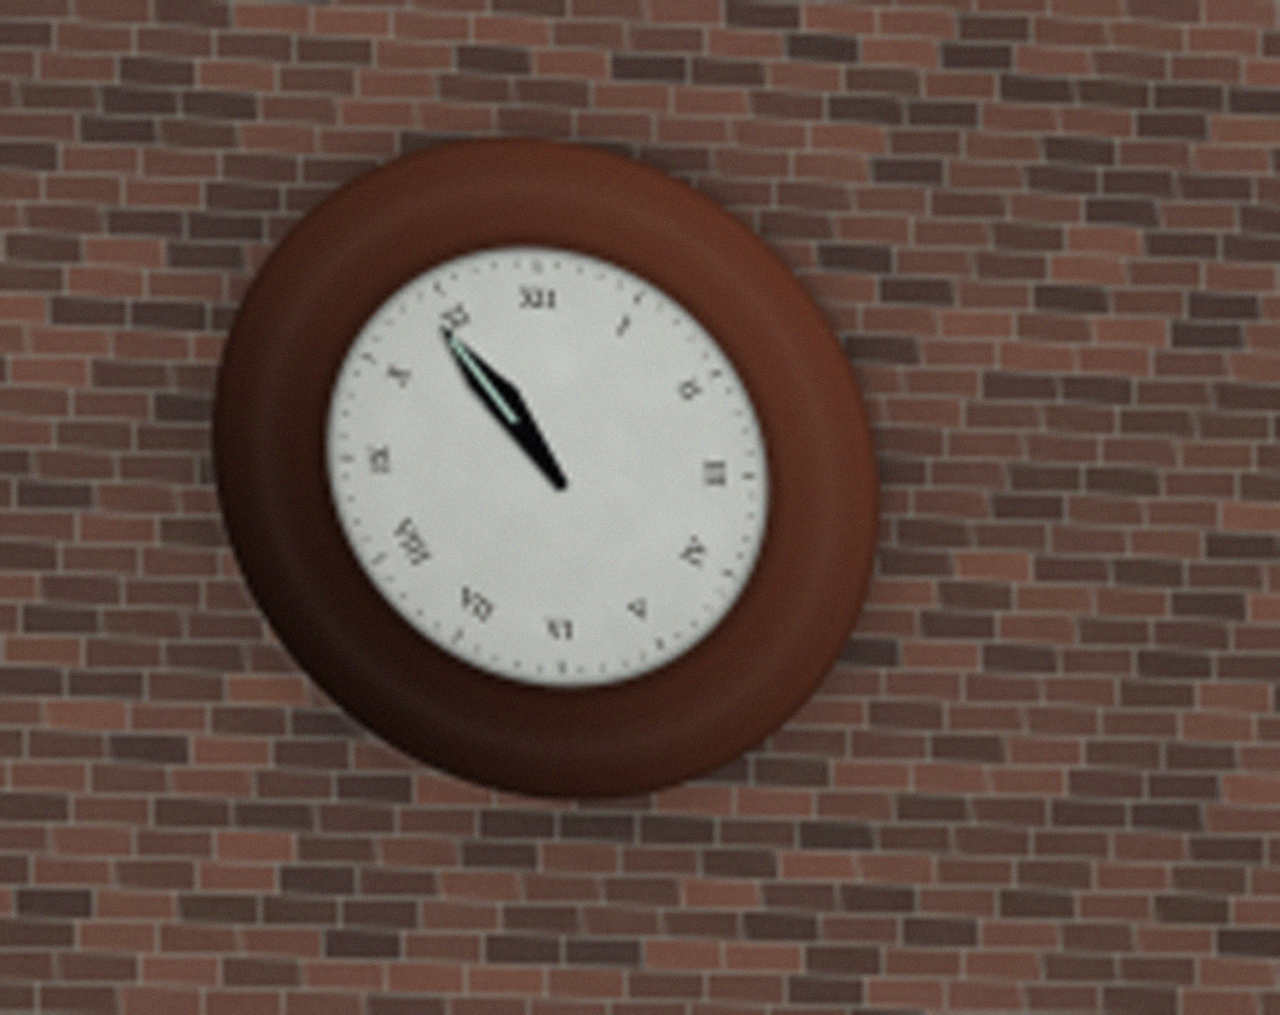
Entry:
**10:54**
